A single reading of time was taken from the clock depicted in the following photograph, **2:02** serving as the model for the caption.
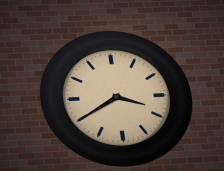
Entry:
**3:40**
